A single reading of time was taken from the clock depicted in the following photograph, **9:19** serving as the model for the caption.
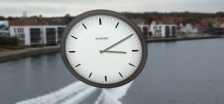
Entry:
**3:10**
